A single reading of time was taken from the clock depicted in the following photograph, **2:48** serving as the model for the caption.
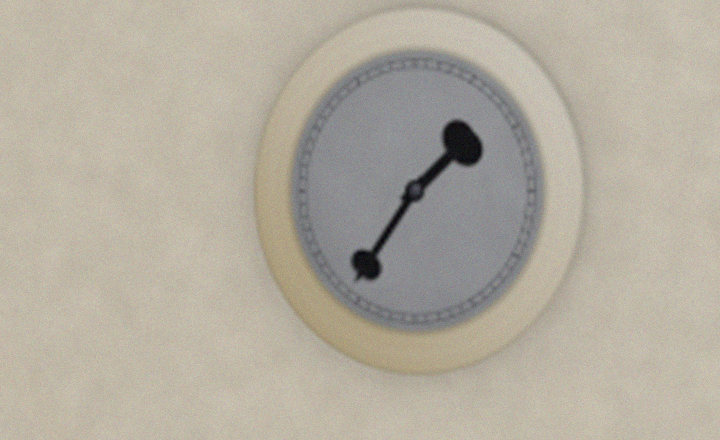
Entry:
**1:36**
